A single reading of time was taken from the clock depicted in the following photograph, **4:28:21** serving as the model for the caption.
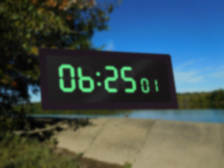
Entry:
**6:25:01**
